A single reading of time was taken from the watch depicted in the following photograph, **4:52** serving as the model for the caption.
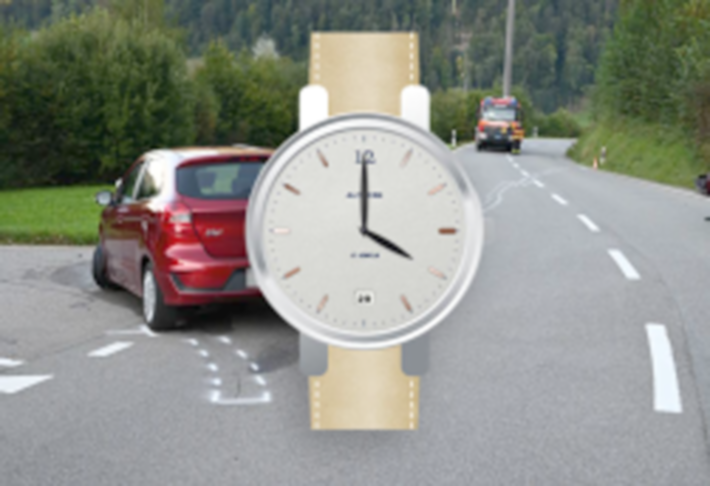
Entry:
**4:00**
